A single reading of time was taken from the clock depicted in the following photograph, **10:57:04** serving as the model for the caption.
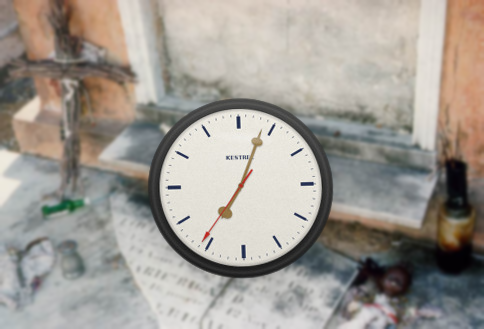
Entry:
**7:03:36**
